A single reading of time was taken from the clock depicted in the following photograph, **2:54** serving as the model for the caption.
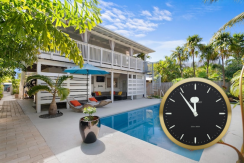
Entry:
**11:54**
